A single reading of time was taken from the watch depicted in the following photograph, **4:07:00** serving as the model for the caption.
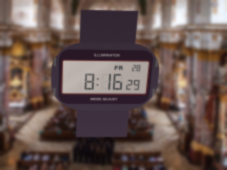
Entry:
**8:16:29**
